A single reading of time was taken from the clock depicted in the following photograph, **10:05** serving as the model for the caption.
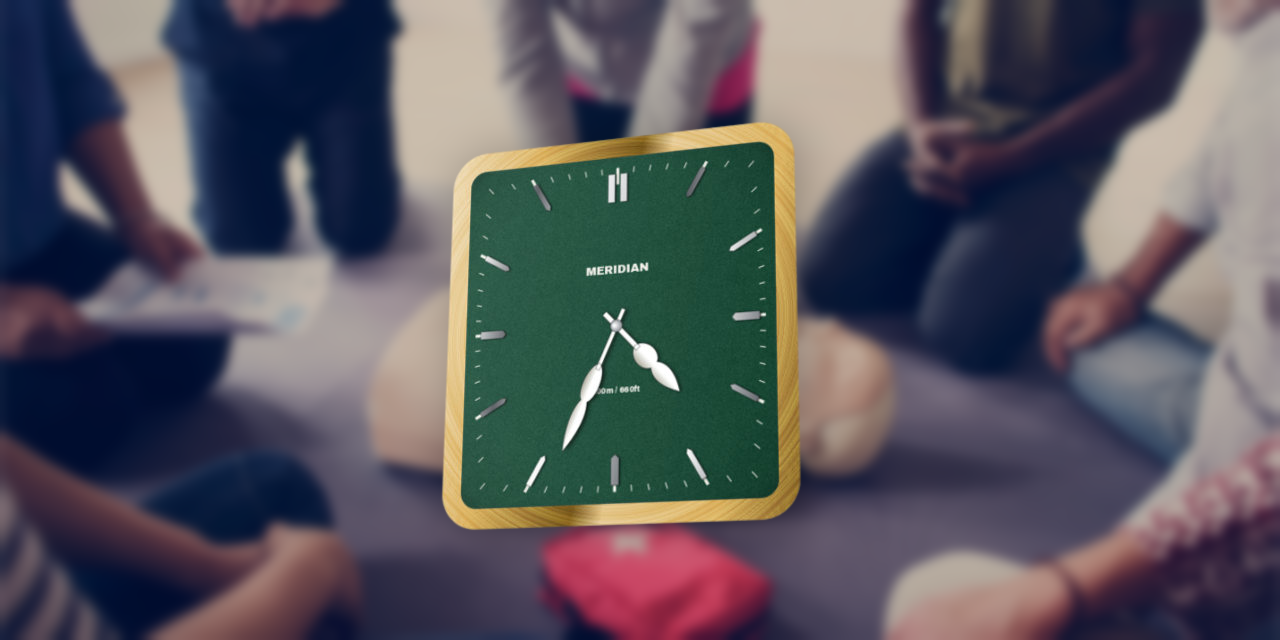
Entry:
**4:34**
